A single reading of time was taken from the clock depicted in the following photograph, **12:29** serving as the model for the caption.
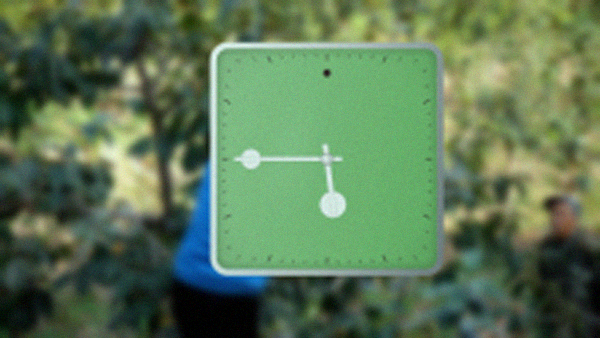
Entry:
**5:45**
